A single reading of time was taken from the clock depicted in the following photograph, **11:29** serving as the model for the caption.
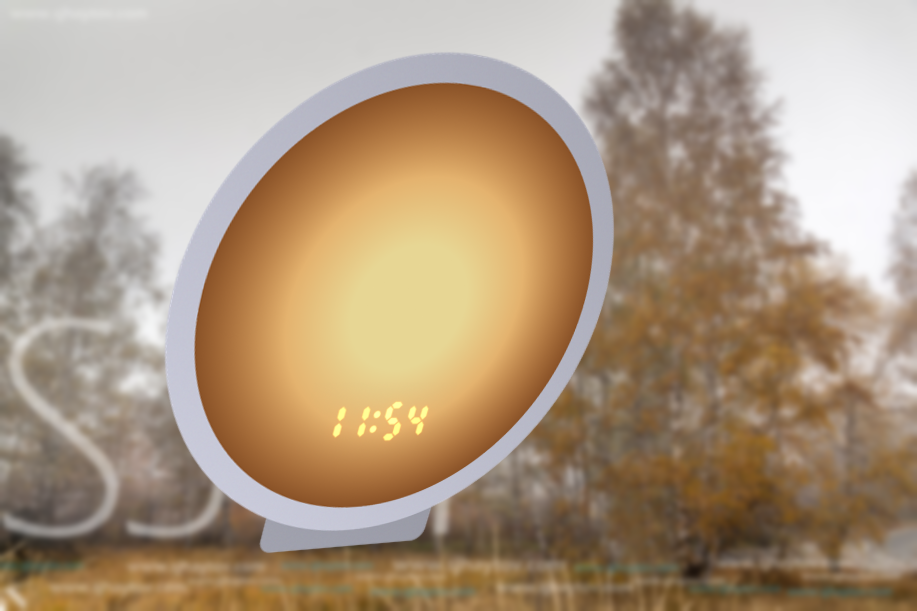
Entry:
**11:54**
